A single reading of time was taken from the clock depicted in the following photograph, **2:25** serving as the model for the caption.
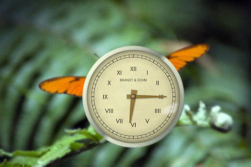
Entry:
**6:15**
